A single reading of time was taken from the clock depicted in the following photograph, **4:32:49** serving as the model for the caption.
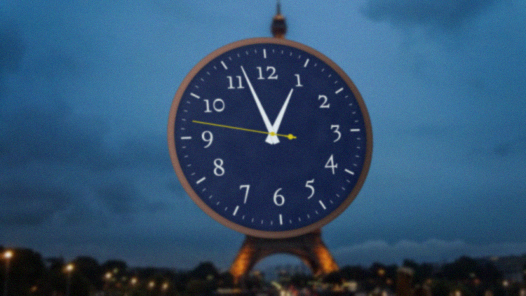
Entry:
**12:56:47**
